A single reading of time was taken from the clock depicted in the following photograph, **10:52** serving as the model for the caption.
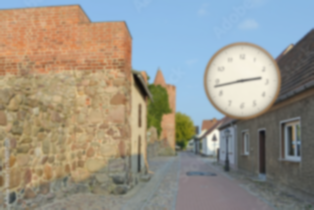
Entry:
**2:43**
